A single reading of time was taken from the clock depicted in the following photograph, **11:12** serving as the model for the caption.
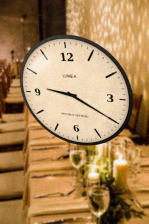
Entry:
**9:20**
